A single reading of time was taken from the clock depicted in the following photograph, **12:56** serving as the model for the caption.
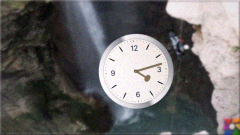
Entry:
**4:13**
